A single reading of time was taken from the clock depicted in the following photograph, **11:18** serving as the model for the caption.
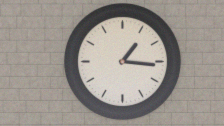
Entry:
**1:16**
